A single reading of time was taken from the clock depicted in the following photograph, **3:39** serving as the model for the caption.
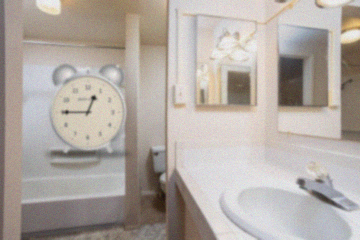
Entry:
**12:45**
